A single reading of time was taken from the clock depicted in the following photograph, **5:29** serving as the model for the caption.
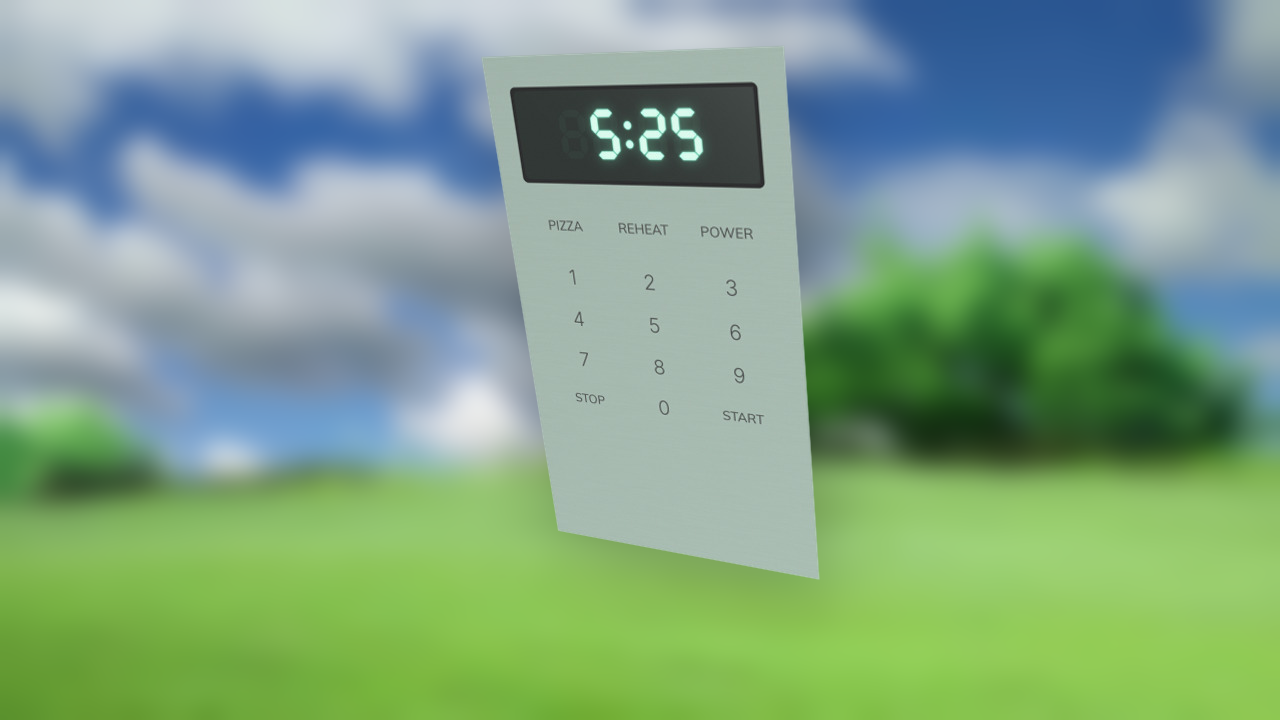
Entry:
**5:25**
